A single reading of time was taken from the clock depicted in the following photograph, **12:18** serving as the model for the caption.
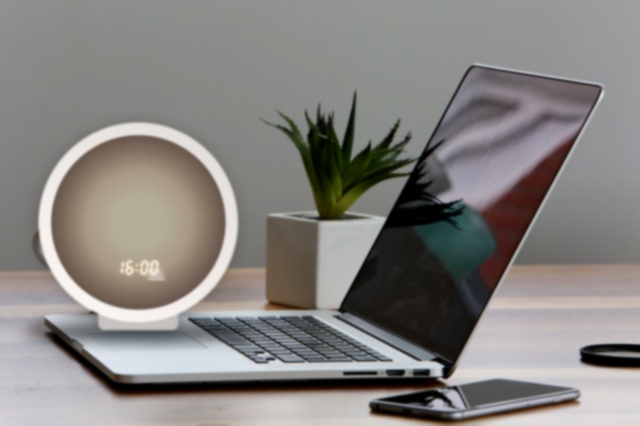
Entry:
**16:00**
